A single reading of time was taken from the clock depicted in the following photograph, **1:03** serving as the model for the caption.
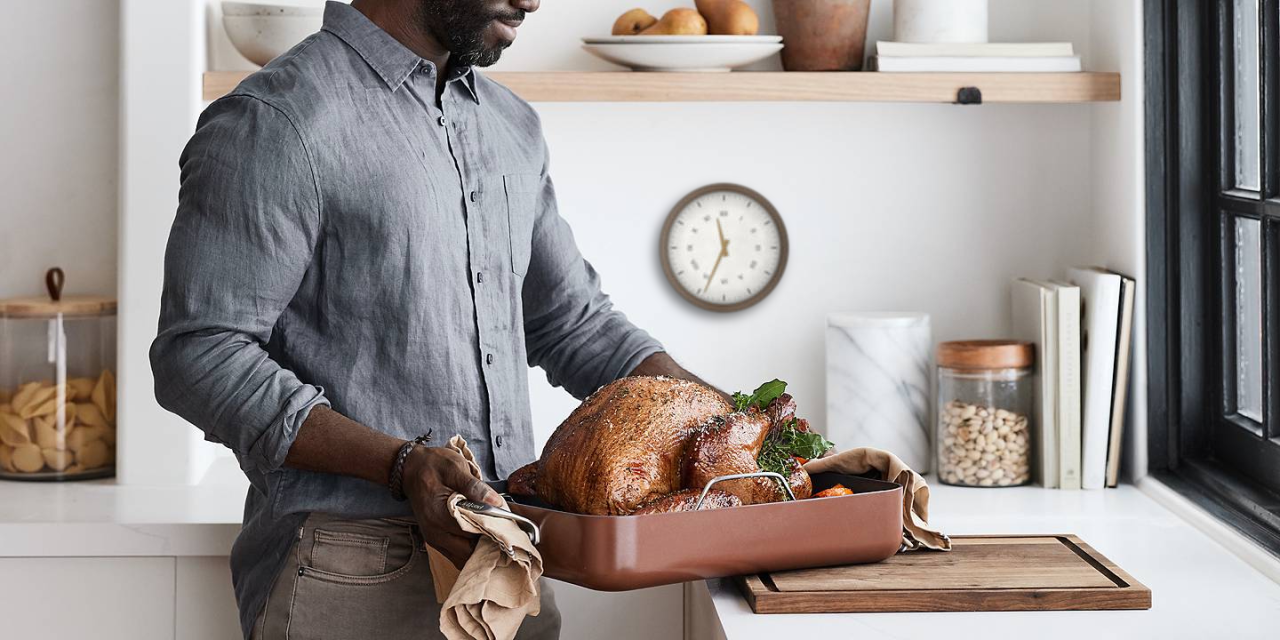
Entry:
**11:34**
